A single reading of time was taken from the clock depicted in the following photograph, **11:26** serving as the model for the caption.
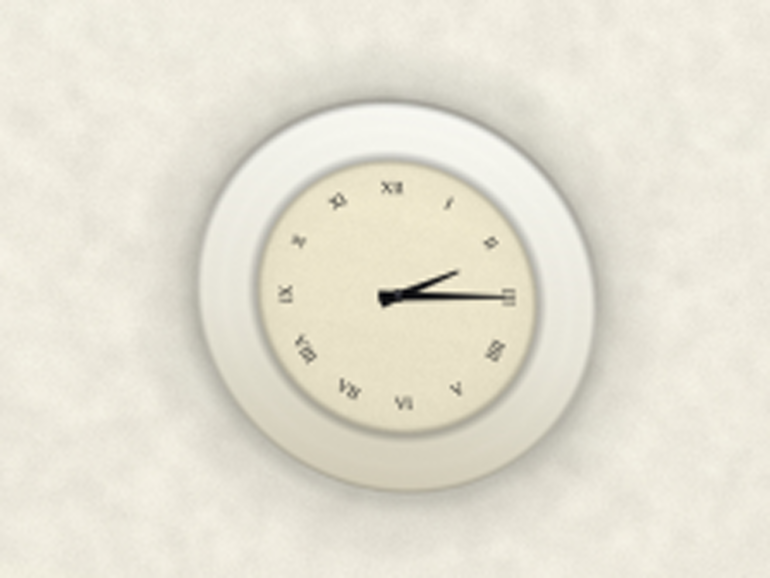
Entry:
**2:15**
